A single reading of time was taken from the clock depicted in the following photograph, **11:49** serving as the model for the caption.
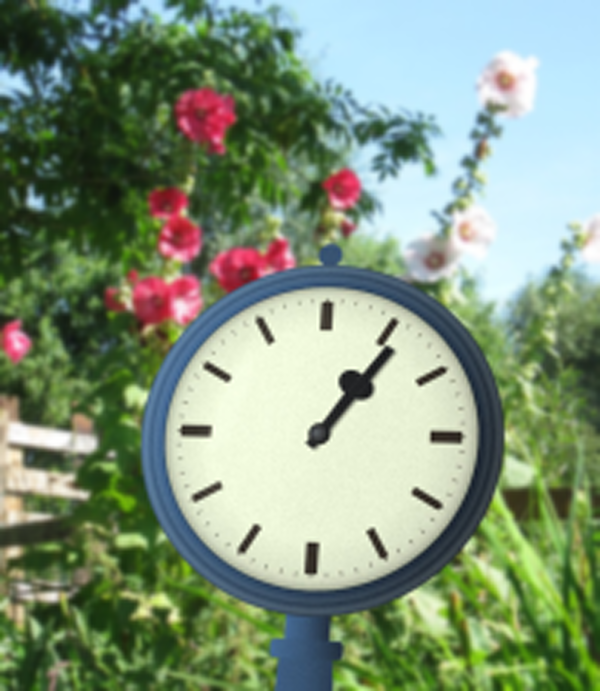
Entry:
**1:06**
